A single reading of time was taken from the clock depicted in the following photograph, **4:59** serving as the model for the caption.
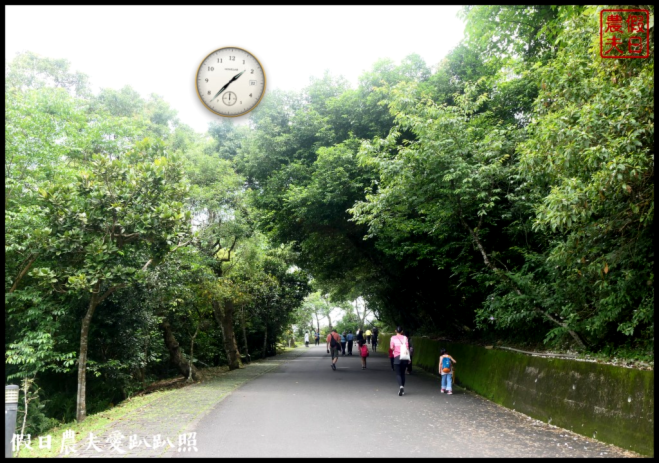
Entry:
**1:37**
